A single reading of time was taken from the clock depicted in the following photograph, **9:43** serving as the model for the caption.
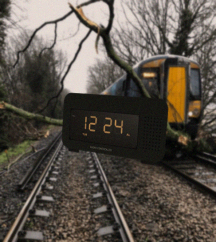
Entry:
**12:24**
